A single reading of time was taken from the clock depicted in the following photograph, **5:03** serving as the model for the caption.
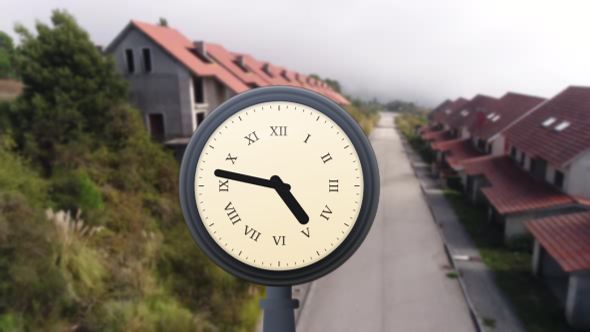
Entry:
**4:47**
